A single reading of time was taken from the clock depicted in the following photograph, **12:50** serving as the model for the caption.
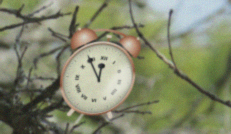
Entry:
**11:54**
